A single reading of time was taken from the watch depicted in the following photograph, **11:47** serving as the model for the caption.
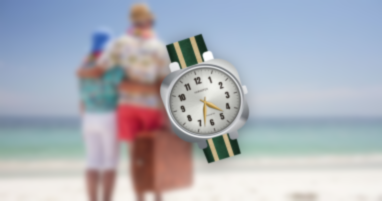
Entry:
**4:33**
